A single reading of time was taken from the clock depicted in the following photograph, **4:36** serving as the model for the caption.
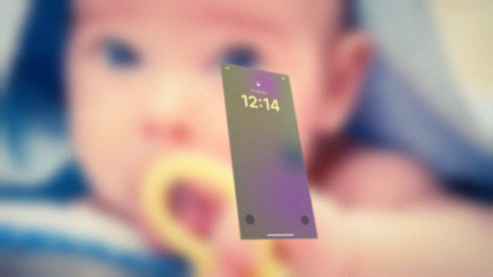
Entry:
**12:14**
